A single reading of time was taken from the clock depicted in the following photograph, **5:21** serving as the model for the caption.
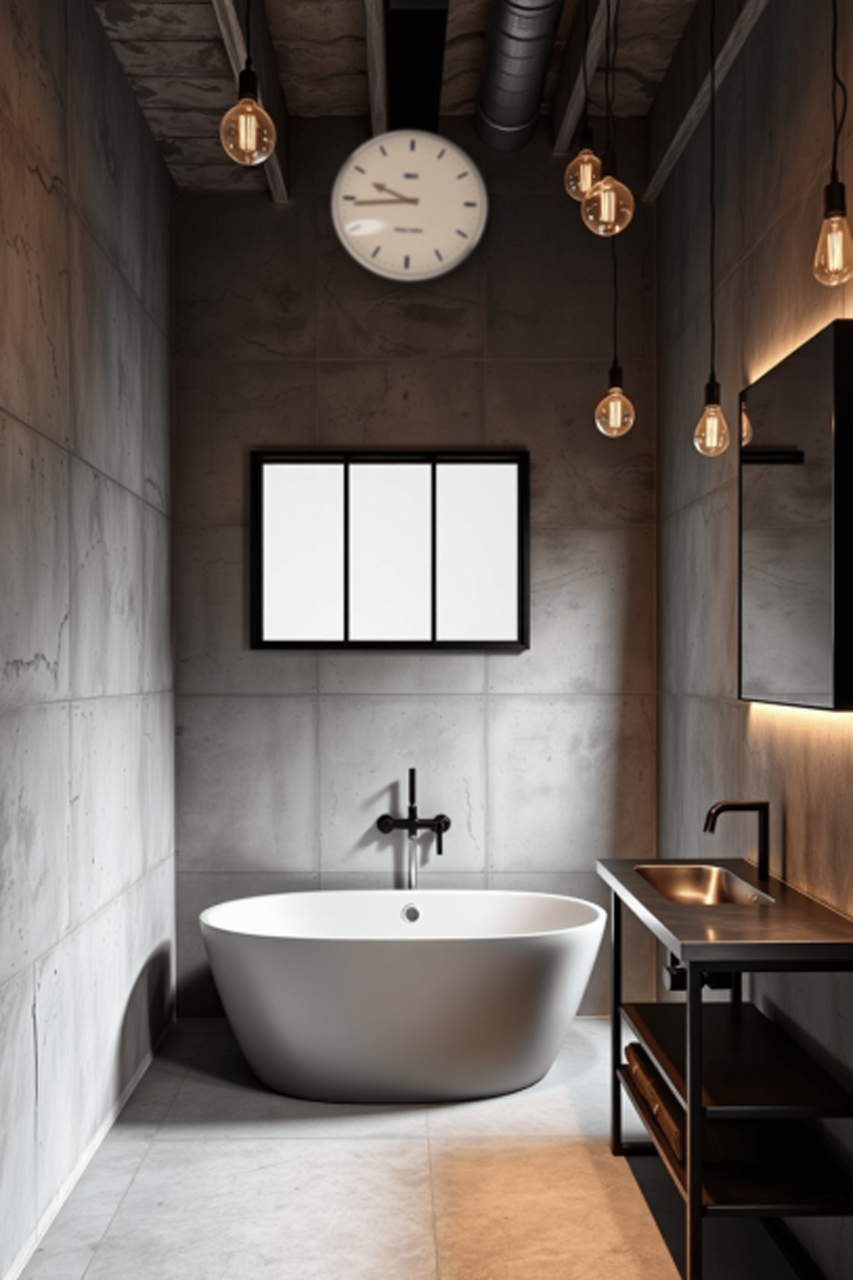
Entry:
**9:44**
